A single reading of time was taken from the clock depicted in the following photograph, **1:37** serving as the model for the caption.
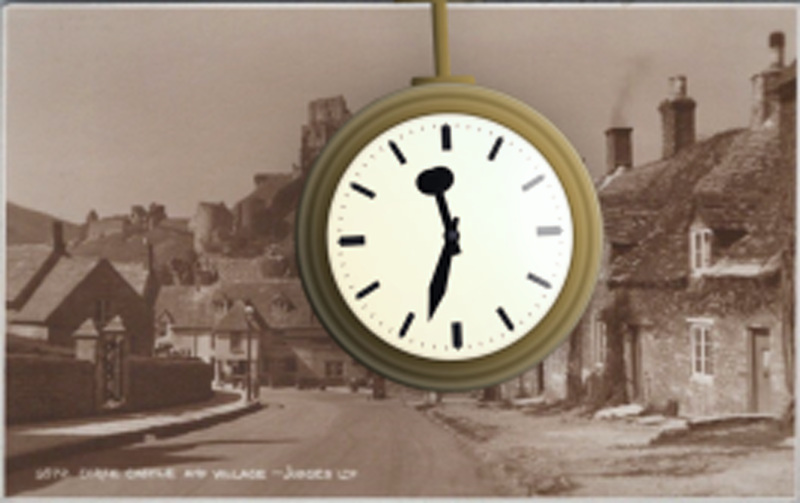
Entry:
**11:33**
